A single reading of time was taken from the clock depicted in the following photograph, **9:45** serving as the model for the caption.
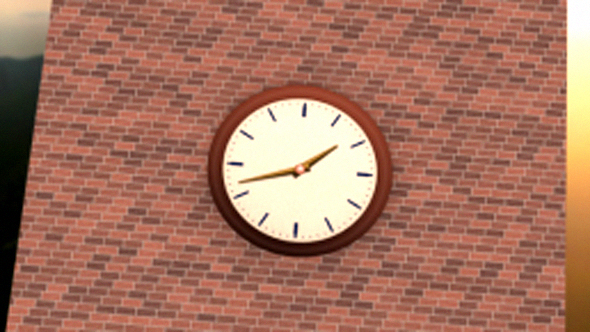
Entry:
**1:42**
